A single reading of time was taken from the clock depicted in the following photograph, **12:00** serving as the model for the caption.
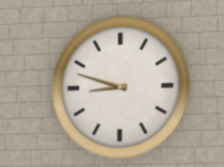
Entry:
**8:48**
